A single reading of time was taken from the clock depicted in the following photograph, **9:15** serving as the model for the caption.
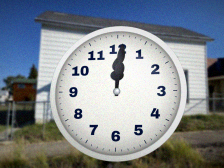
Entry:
**12:01**
